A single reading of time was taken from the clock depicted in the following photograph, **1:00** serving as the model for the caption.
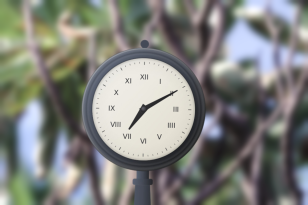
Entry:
**7:10**
